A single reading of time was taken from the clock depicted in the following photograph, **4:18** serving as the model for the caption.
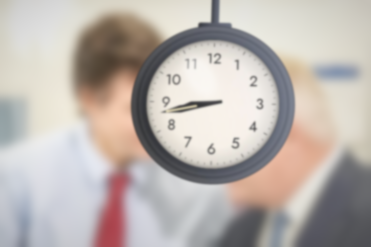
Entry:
**8:43**
